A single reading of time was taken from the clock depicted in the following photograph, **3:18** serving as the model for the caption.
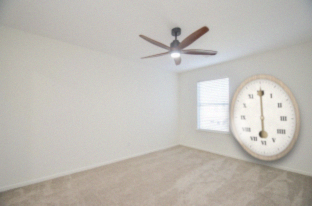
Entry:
**6:00**
